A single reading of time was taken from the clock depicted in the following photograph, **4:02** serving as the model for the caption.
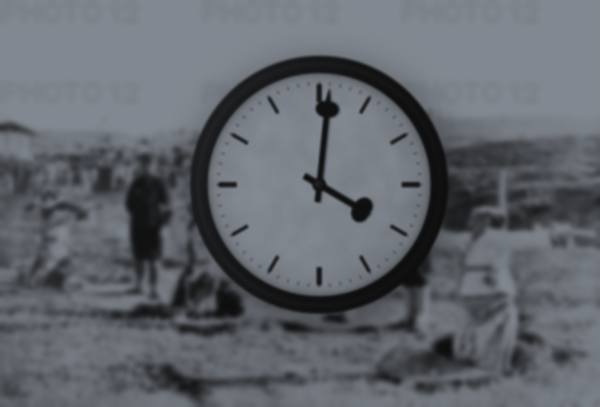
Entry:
**4:01**
